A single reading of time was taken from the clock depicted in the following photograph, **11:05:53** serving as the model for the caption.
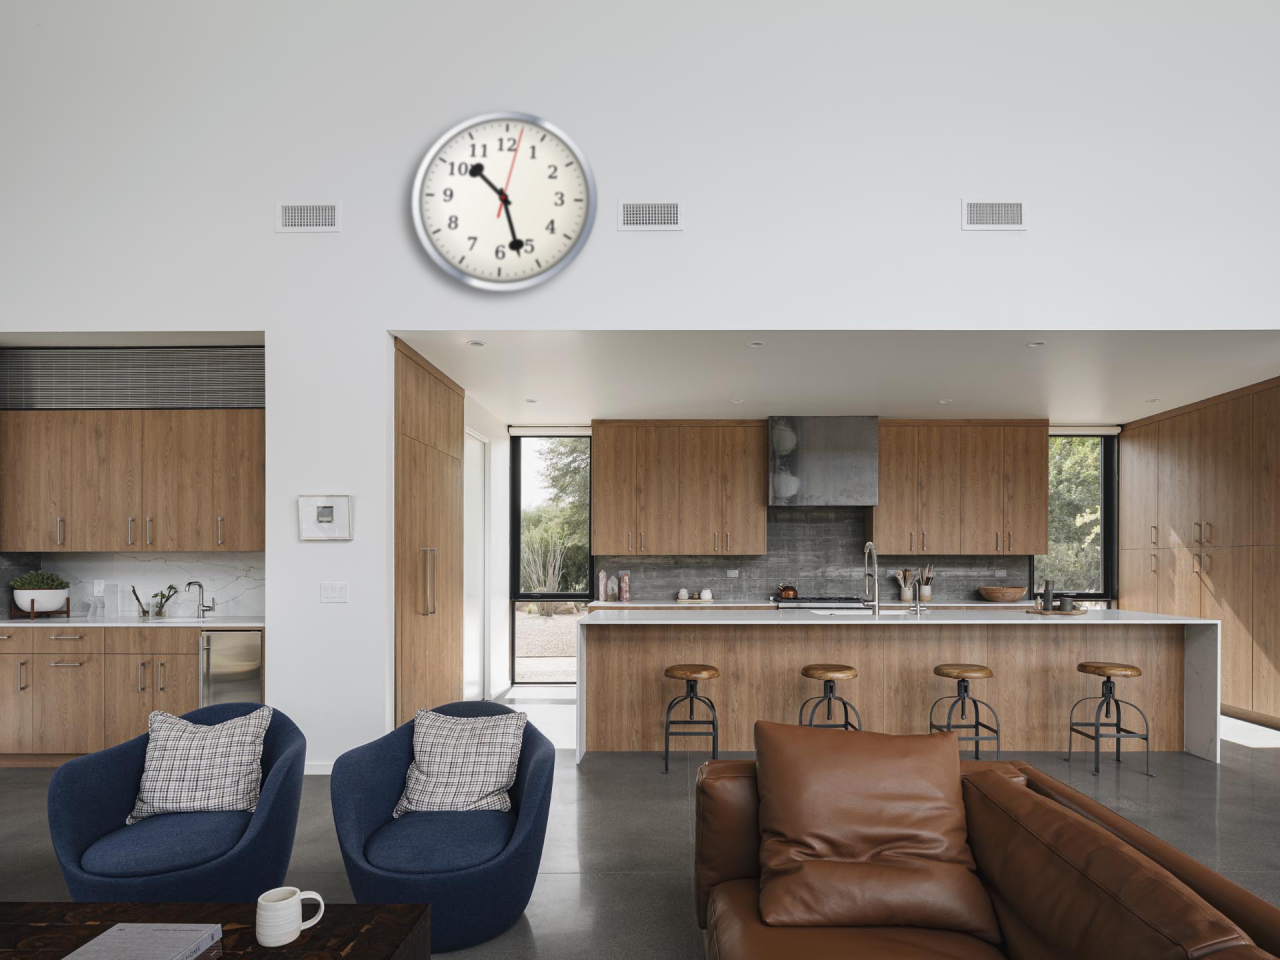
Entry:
**10:27:02**
